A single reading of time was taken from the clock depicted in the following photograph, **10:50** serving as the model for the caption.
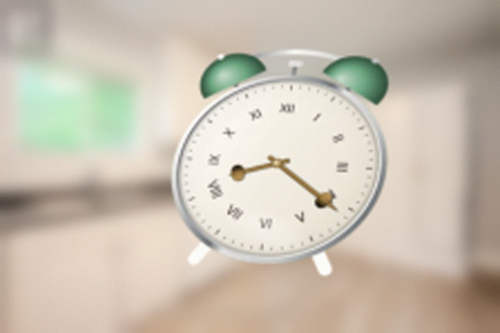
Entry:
**8:21**
